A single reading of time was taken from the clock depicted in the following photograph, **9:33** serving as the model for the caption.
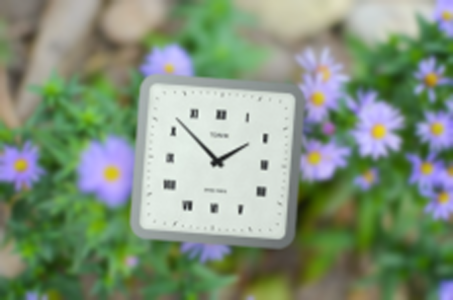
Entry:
**1:52**
